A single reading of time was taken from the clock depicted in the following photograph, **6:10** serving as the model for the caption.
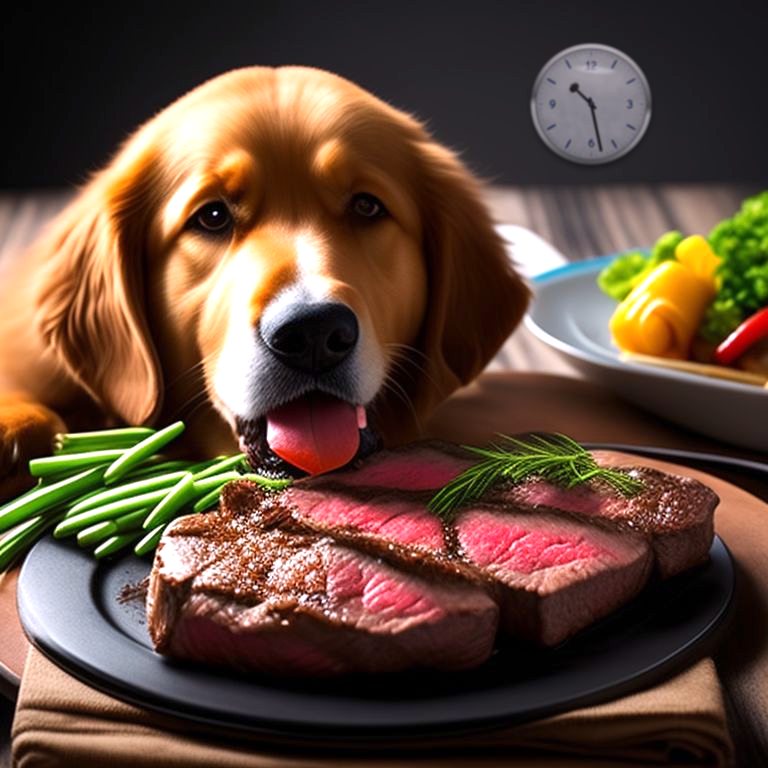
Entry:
**10:28**
